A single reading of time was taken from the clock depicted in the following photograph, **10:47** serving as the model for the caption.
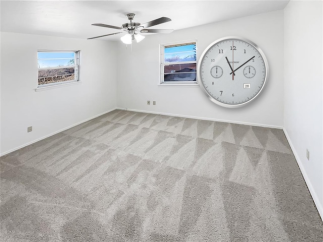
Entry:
**11:09**
